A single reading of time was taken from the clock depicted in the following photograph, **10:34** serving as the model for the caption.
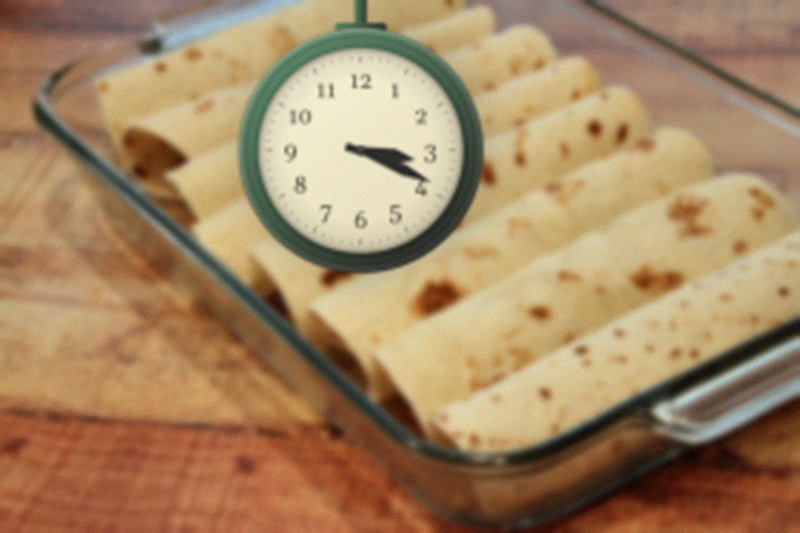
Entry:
**3:19**
